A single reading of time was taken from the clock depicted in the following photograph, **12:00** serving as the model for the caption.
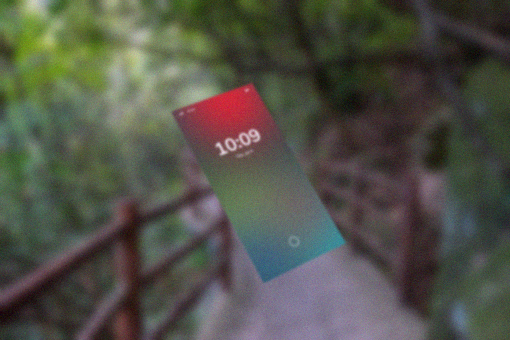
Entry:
**10:09**
